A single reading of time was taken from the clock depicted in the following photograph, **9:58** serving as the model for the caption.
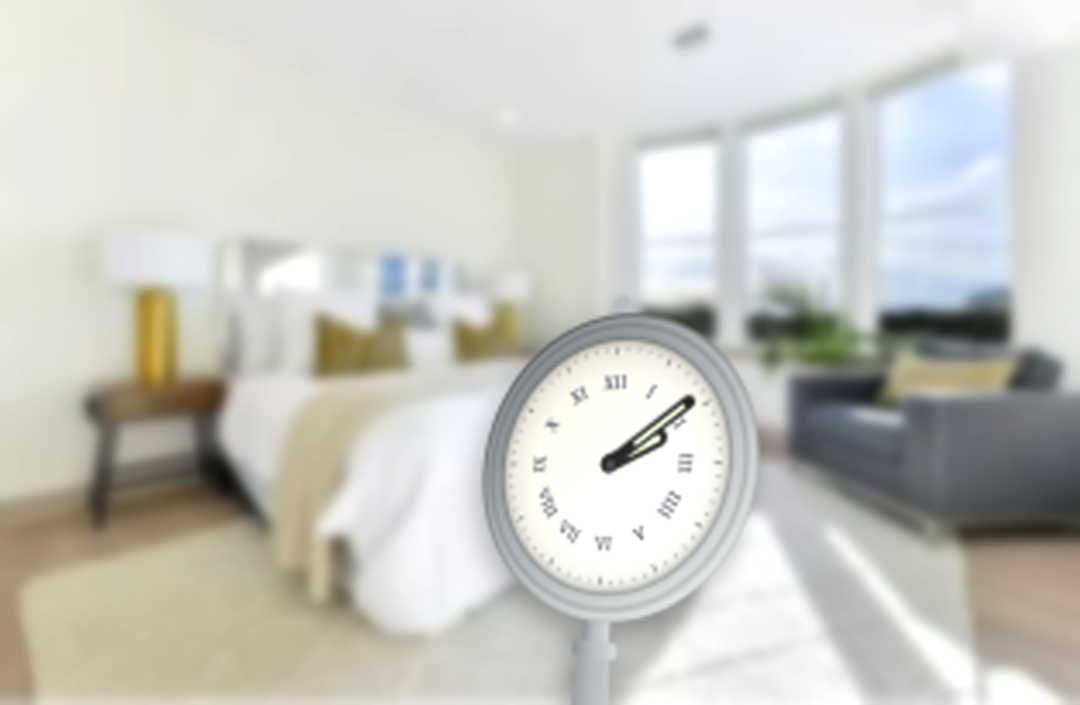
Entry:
**2:09**
